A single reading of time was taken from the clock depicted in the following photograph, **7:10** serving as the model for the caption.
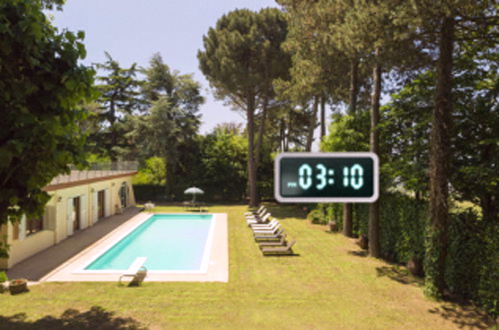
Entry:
**3:10**
